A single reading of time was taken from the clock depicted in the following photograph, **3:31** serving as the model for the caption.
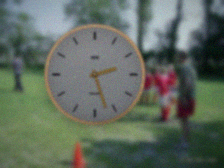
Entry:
**2:27**
